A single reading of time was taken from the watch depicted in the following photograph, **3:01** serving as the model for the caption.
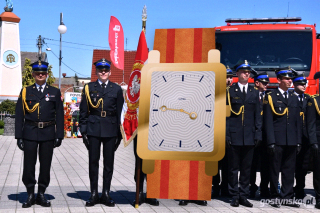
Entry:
**3:46**
